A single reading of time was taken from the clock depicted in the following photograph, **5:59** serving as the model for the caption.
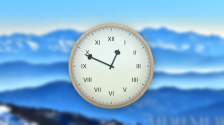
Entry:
**12:49**
